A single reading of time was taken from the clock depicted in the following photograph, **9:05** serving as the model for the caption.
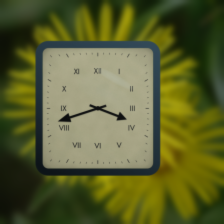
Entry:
**3:42**
